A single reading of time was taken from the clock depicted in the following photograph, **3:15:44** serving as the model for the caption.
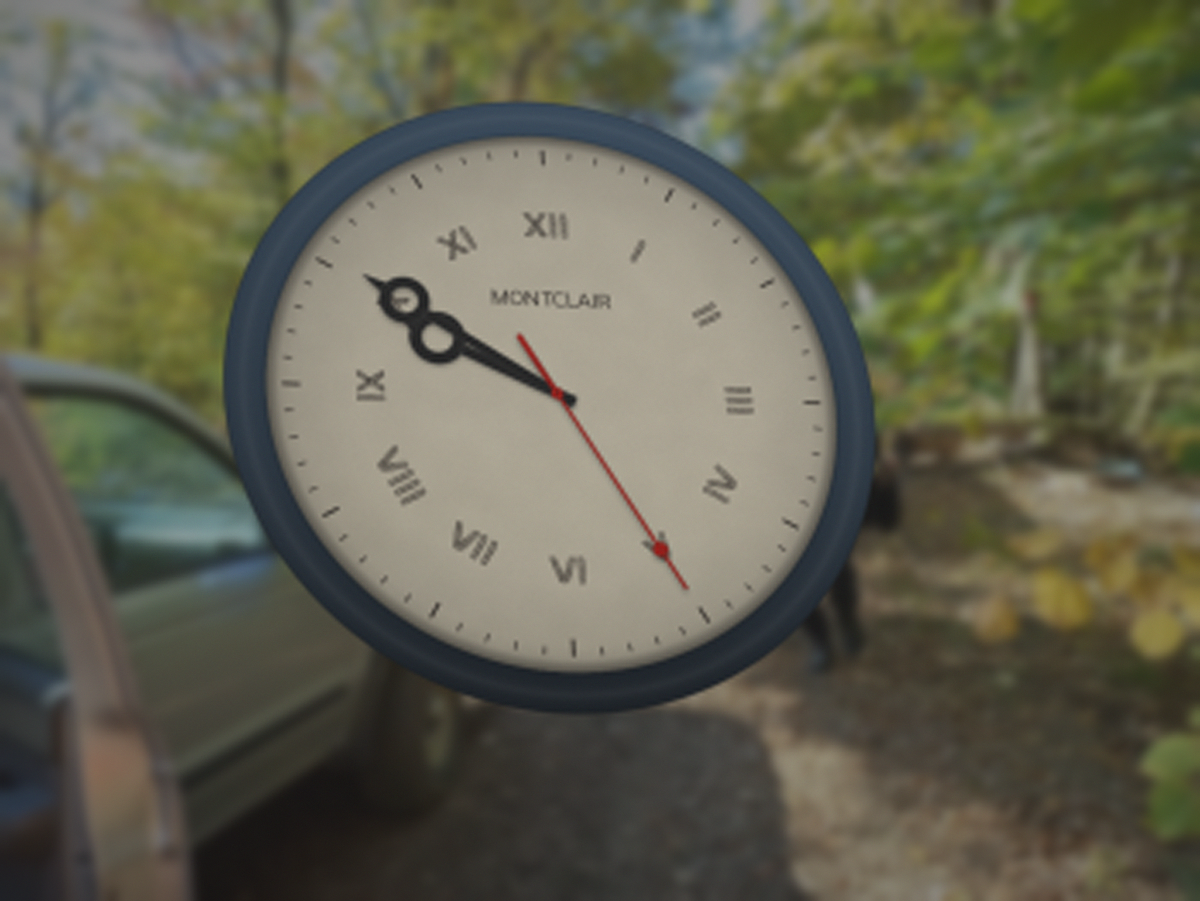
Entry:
**9:50:25**
